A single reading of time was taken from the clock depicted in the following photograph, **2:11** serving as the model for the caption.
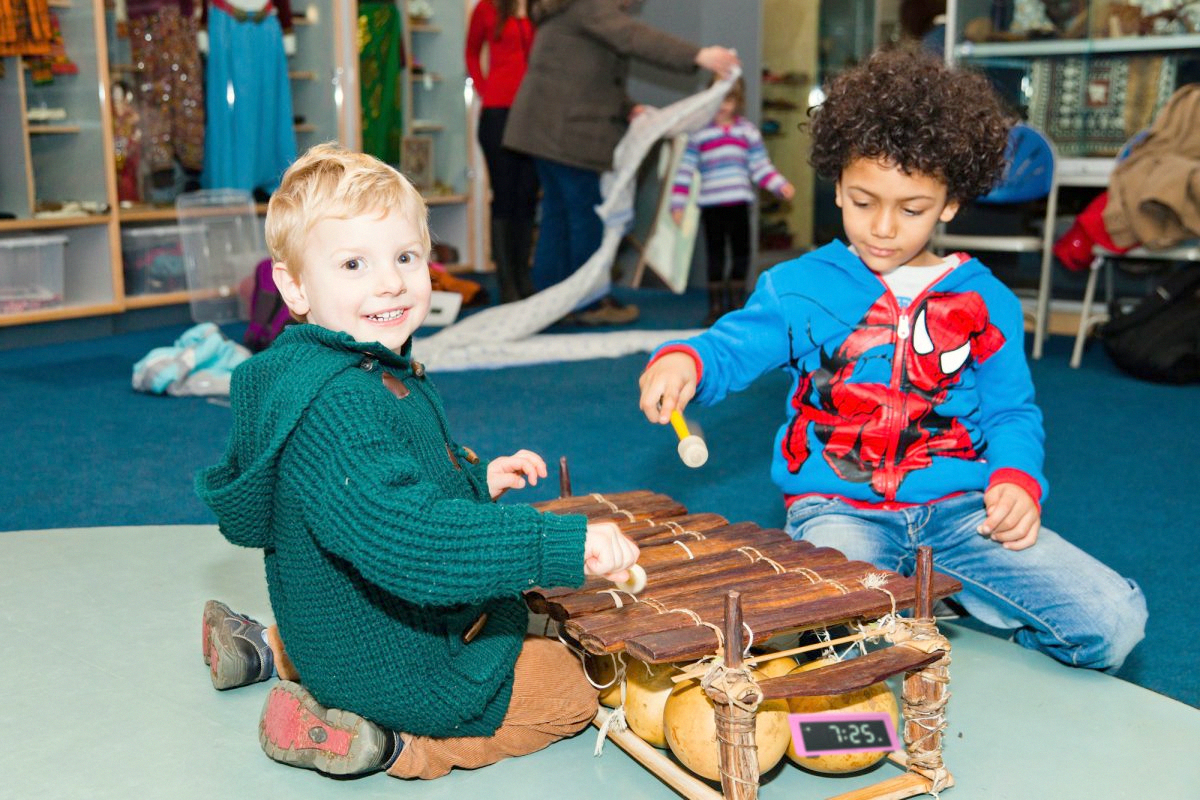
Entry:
**7:25**
